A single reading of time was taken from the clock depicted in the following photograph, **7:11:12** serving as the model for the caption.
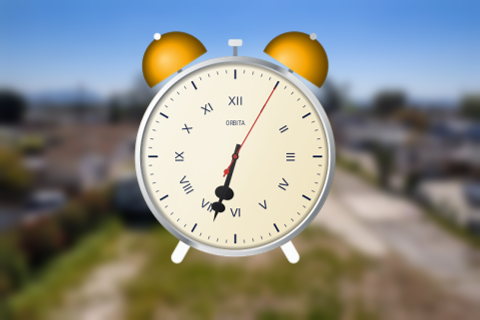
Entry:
**6:33:05**
